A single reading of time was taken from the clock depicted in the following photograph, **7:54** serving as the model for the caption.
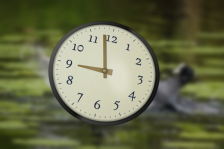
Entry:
**8:58**
